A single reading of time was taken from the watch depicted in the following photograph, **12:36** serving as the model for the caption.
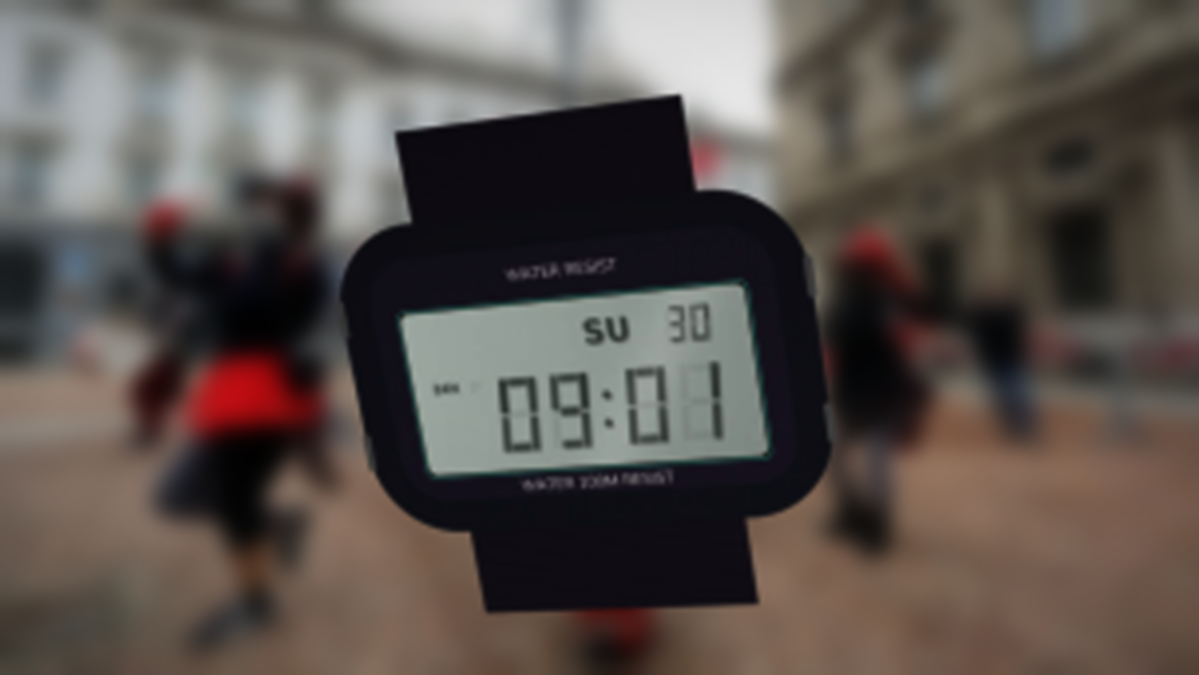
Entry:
**9:01**
